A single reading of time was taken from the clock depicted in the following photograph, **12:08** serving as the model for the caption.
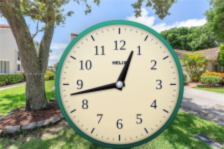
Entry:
**12:43**
